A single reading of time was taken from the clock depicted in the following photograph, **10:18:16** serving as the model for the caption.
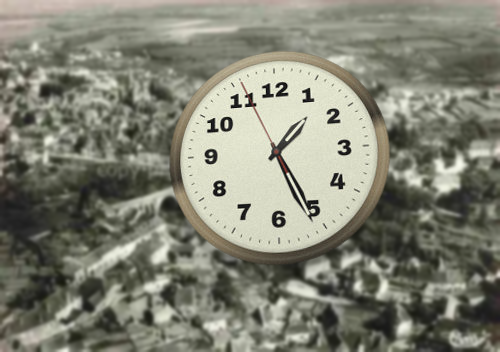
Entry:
**1:25:56**
